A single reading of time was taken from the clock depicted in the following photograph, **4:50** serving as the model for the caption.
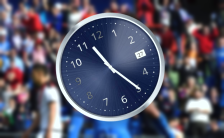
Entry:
**11:25**
